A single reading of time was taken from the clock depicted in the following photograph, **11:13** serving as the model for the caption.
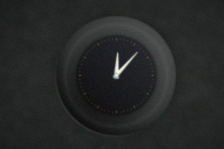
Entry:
**12:07**
